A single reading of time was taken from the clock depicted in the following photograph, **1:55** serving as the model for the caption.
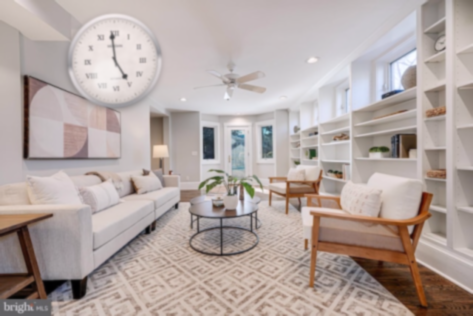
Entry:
**4:59**
